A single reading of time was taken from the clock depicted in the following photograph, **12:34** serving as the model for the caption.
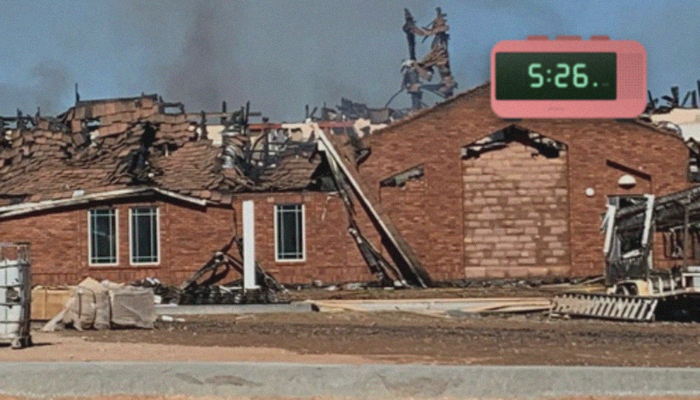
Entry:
**5:26**
